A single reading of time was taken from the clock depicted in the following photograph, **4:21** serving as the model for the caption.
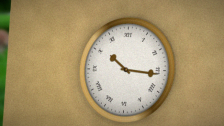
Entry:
**10:16**
